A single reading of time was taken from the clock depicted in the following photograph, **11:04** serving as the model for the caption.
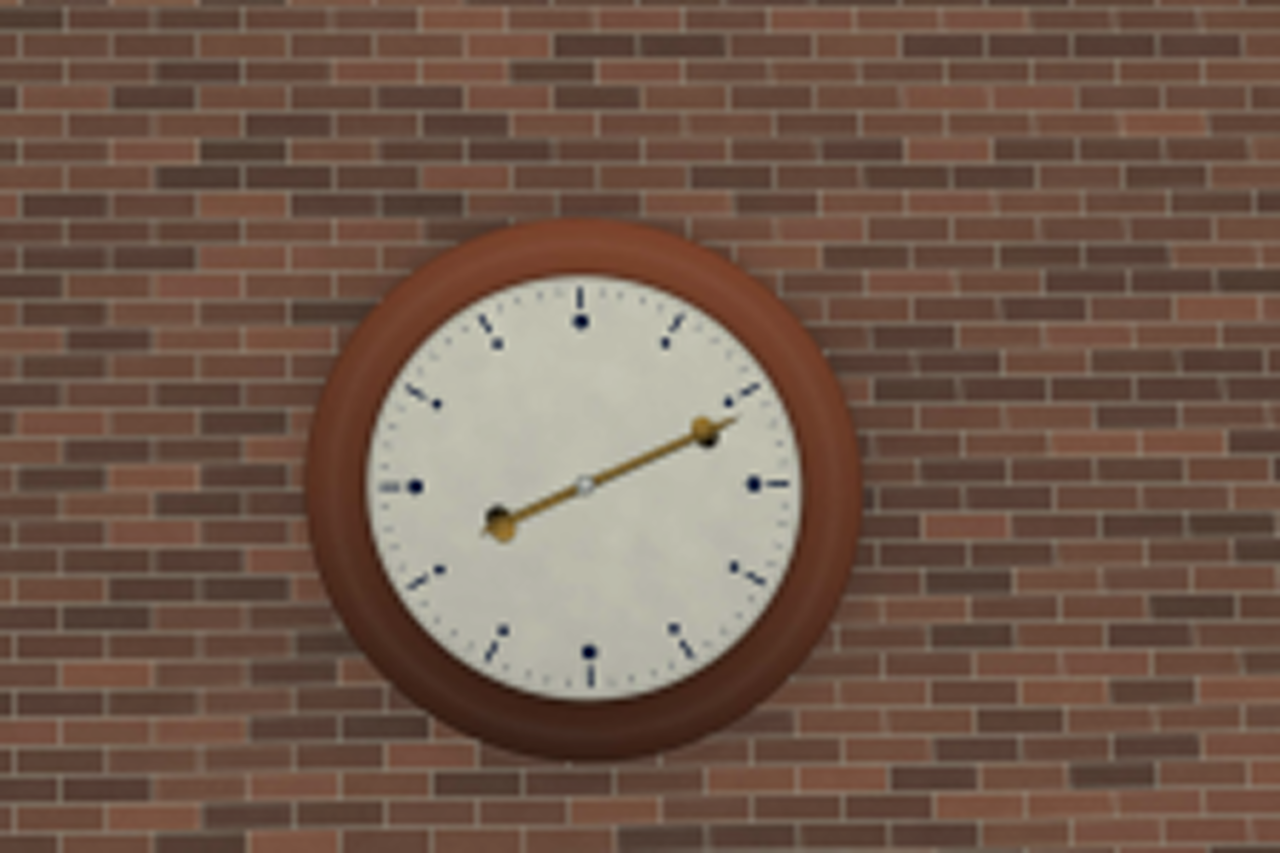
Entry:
**8:11**
